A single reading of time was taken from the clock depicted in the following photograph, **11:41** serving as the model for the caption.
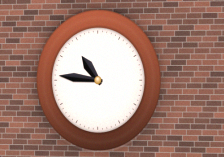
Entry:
**10:46**
